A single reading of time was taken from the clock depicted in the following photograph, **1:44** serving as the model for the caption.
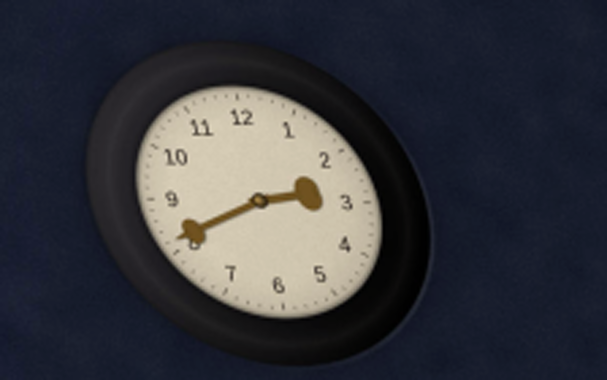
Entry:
**2:41**
